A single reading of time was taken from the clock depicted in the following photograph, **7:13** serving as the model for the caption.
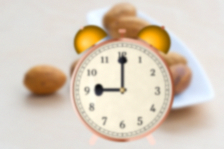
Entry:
**9:00**
